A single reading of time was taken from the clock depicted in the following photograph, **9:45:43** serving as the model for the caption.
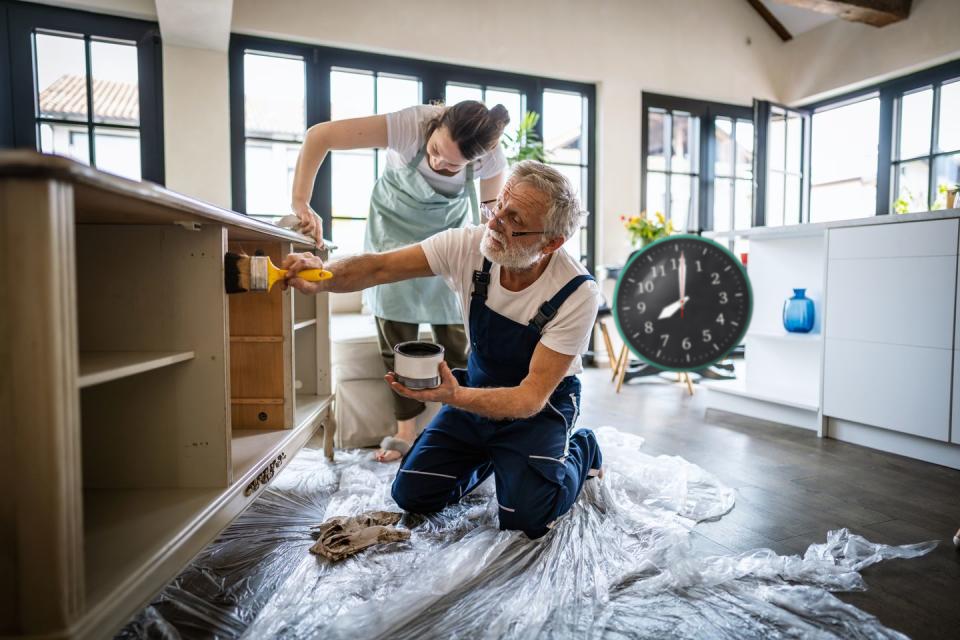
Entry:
**8:01:01**
